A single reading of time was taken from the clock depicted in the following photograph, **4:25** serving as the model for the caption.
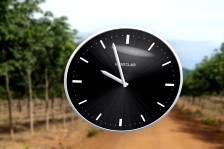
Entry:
**9:57**
